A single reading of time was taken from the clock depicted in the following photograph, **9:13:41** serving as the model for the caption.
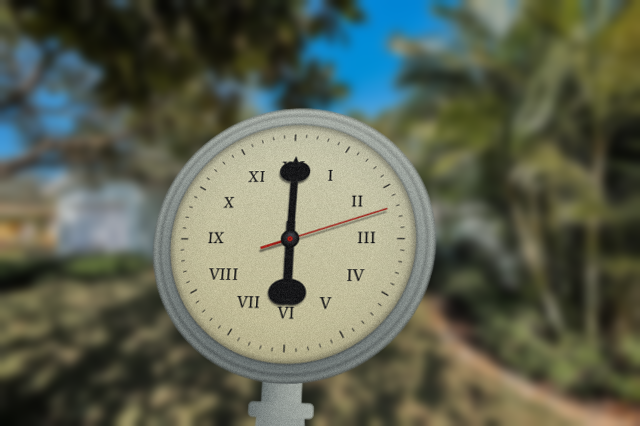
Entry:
**6:00:12**
